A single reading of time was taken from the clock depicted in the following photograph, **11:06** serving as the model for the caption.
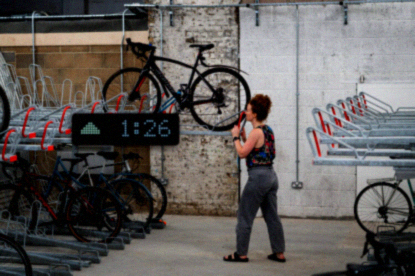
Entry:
**1:26**
